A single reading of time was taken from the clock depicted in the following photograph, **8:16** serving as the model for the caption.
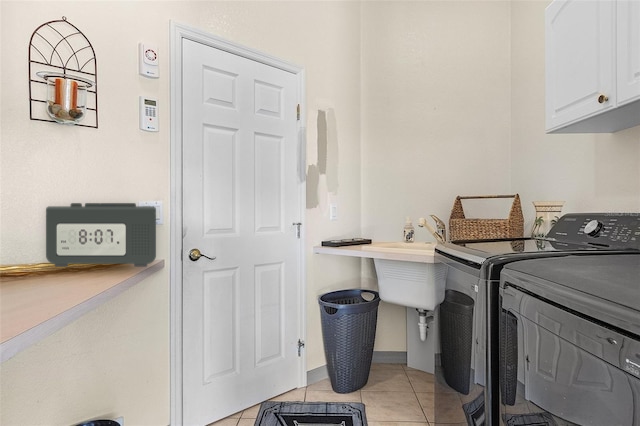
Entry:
**8:07**
